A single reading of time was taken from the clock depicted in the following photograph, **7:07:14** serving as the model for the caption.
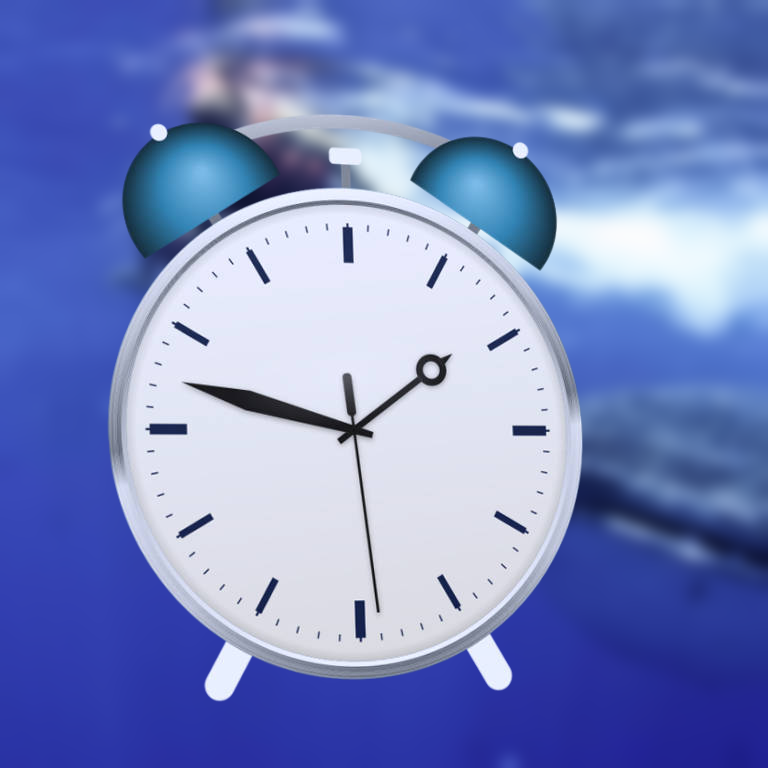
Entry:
**1:47:29**
